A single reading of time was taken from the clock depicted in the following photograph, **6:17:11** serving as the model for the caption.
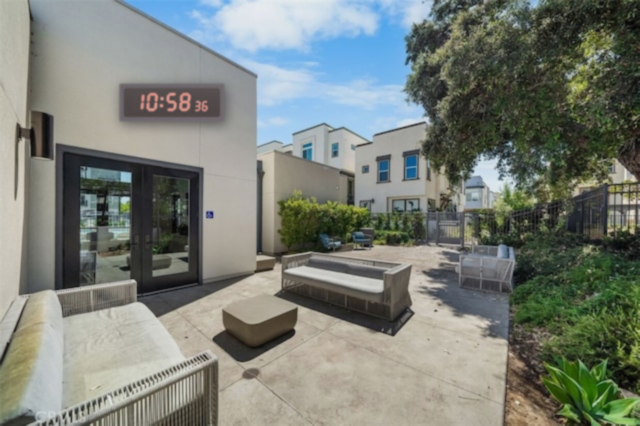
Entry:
**10:58:36**
